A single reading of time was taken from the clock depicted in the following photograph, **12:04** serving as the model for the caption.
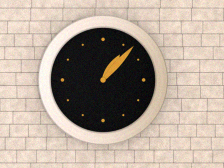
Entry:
**1:07**
